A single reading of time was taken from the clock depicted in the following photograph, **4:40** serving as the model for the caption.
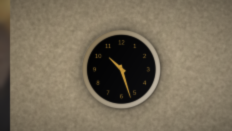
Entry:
**10:27**
